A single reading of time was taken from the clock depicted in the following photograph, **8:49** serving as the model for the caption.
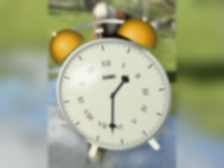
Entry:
**1:32**
